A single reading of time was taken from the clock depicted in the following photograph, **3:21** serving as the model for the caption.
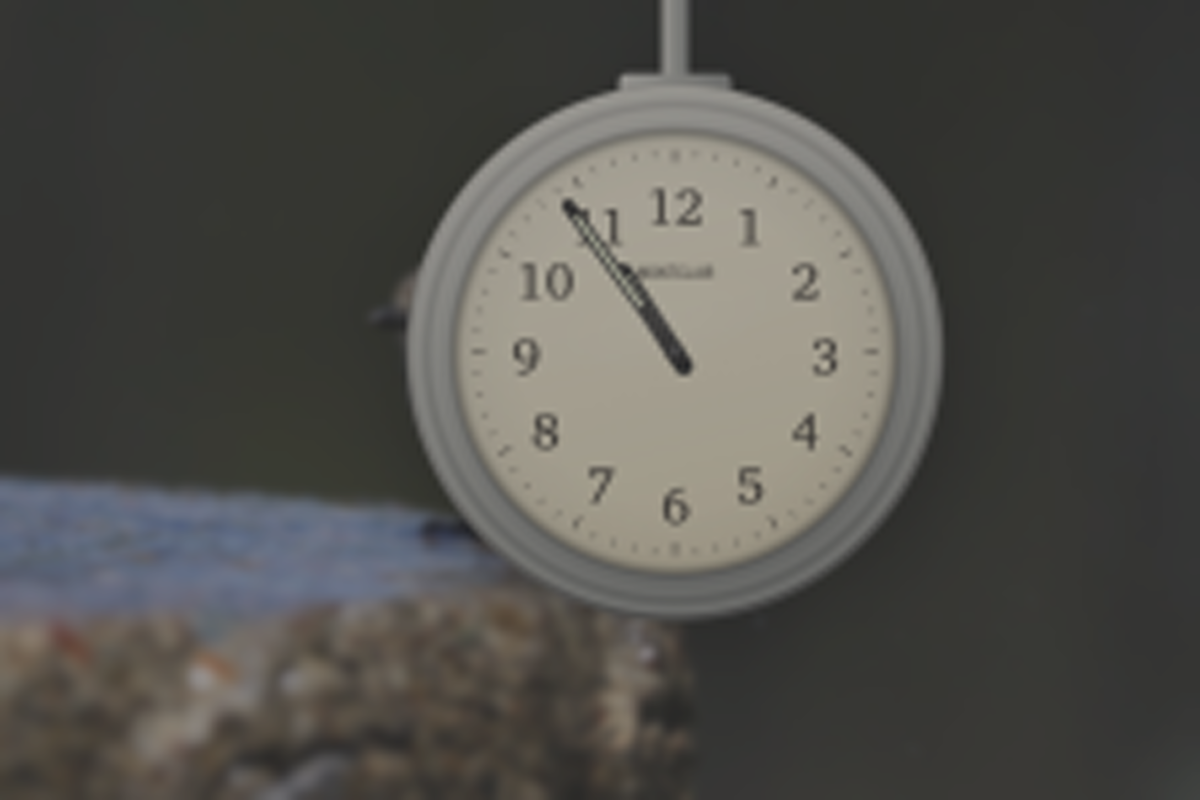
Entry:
**10:54**
